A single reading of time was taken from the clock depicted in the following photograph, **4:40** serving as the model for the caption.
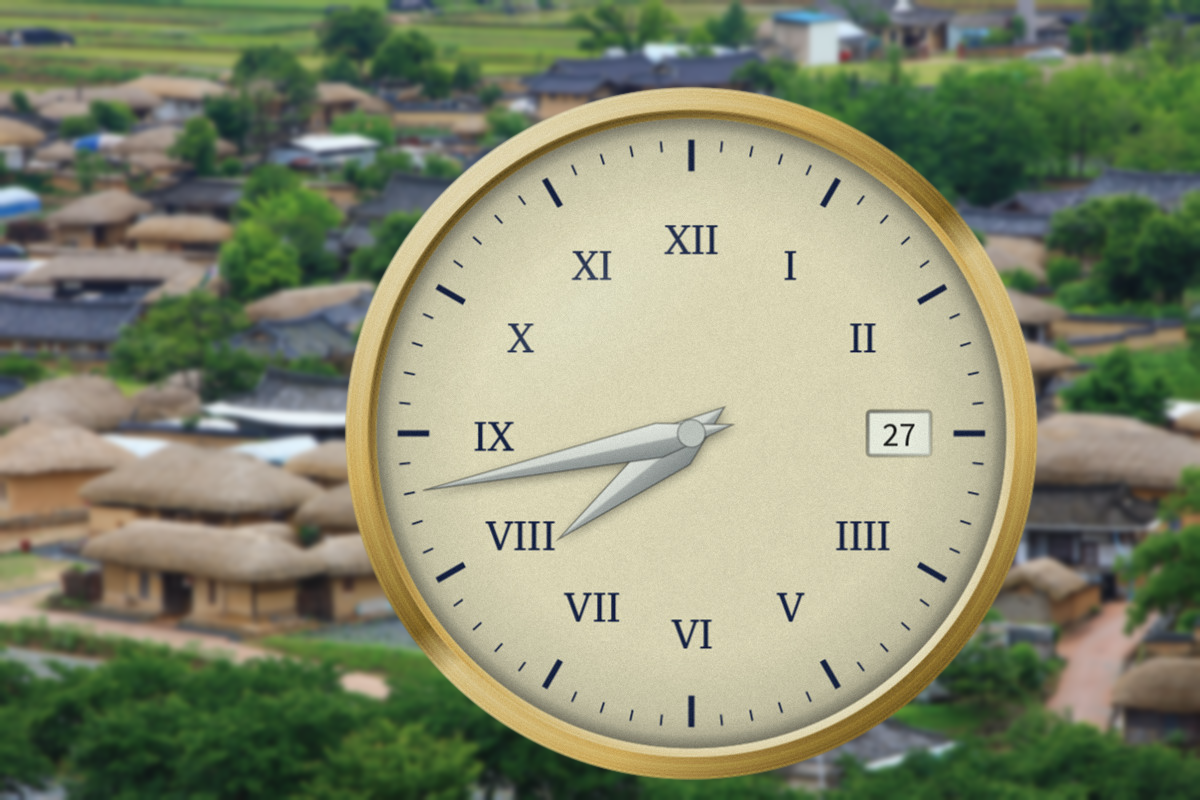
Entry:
**7:43**
